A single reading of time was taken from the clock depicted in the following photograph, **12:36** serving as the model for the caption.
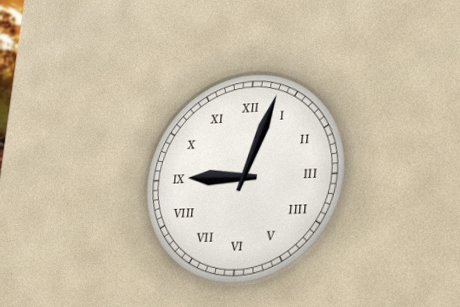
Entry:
**9:03**
